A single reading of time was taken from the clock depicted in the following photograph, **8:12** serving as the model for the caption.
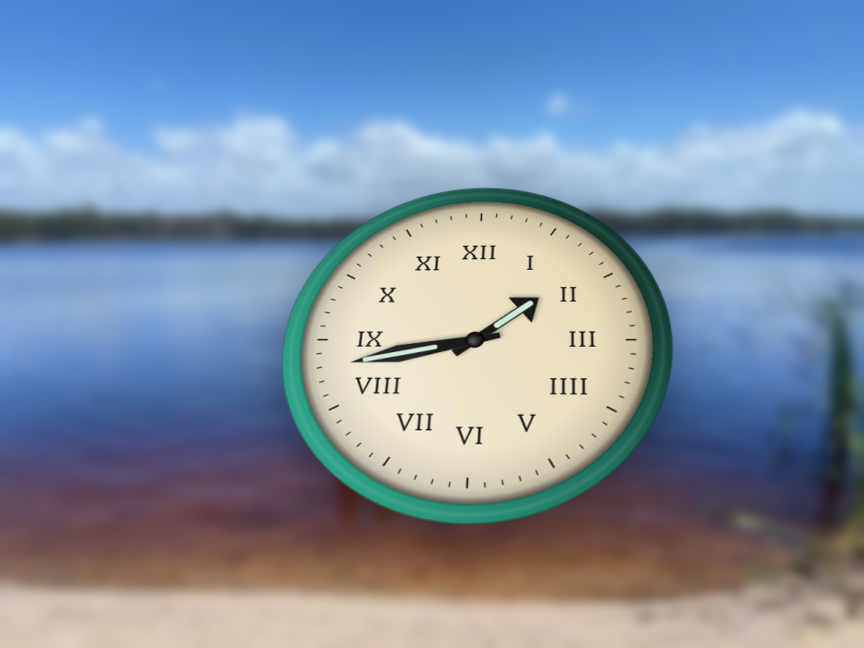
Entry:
**1:43**
